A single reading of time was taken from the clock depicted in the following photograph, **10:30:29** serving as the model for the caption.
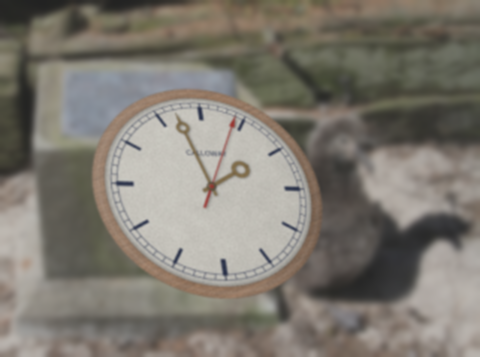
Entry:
**1:57:04**
